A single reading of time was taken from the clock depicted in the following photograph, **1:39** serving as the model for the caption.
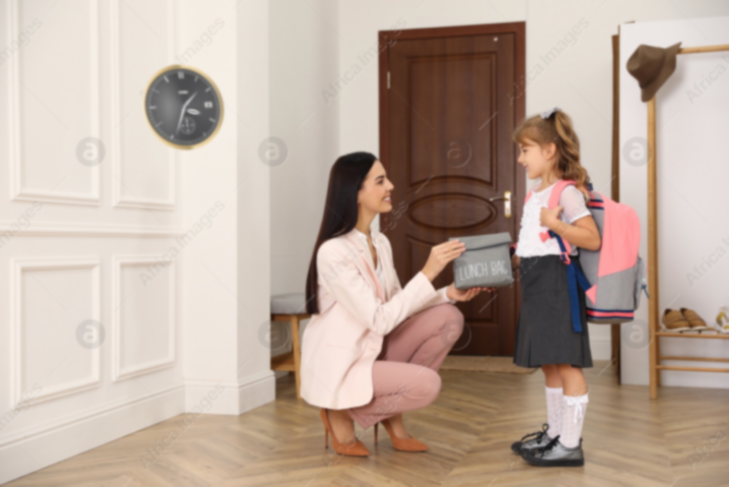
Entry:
**1:34**
